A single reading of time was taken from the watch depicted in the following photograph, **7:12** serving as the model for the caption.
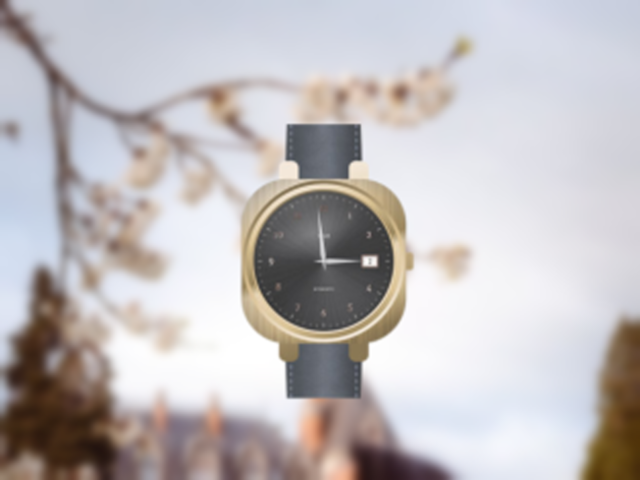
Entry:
**2:59**
